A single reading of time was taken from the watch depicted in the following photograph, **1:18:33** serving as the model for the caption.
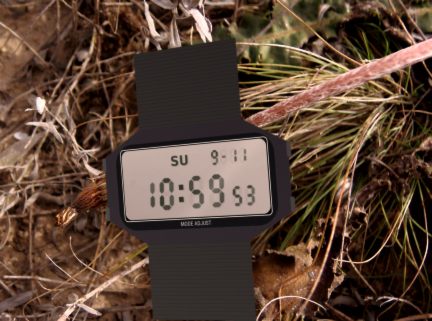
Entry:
**10:59:53**
